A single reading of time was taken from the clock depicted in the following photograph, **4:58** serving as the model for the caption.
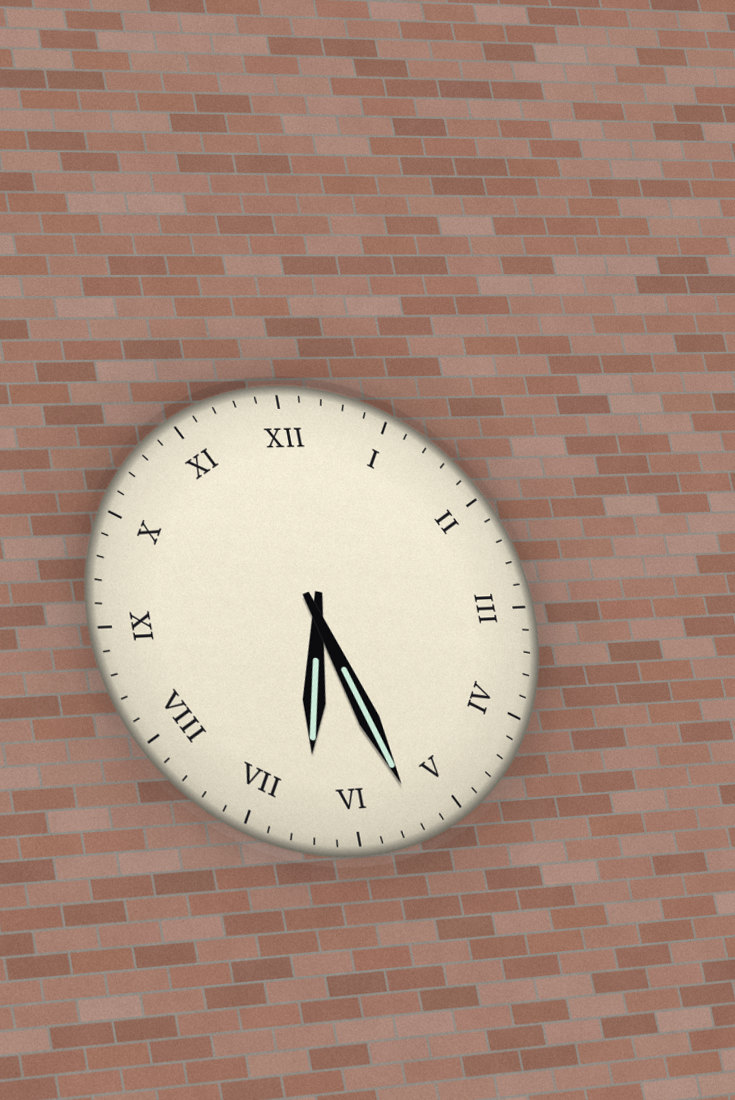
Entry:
**6:27**
